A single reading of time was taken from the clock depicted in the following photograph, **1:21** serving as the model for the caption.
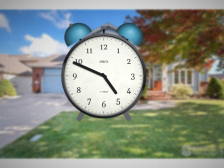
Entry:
**4:49**
